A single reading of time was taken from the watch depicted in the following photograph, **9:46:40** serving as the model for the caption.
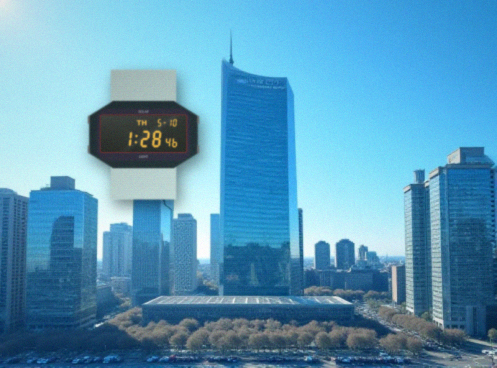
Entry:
**1:28:46**
